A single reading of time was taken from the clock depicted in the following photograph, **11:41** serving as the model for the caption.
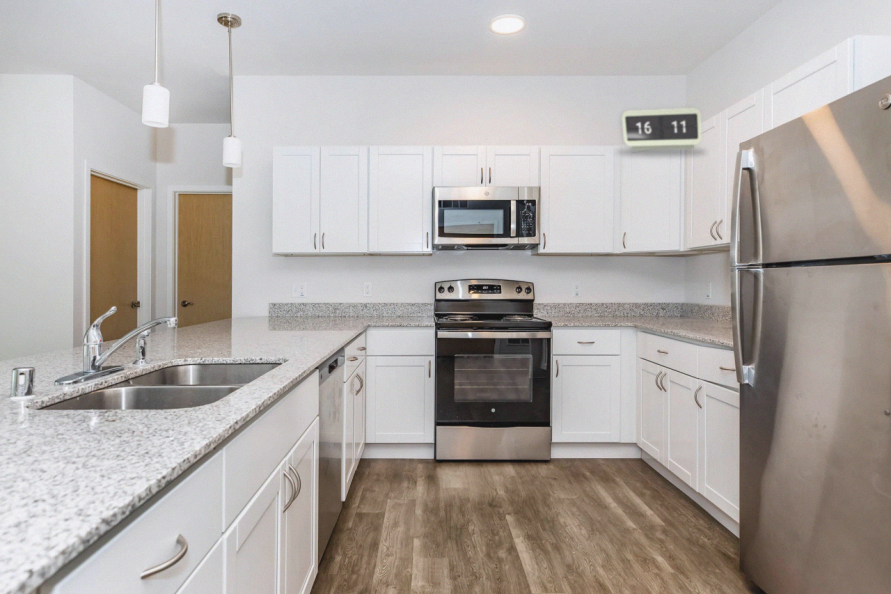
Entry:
**16:11**
